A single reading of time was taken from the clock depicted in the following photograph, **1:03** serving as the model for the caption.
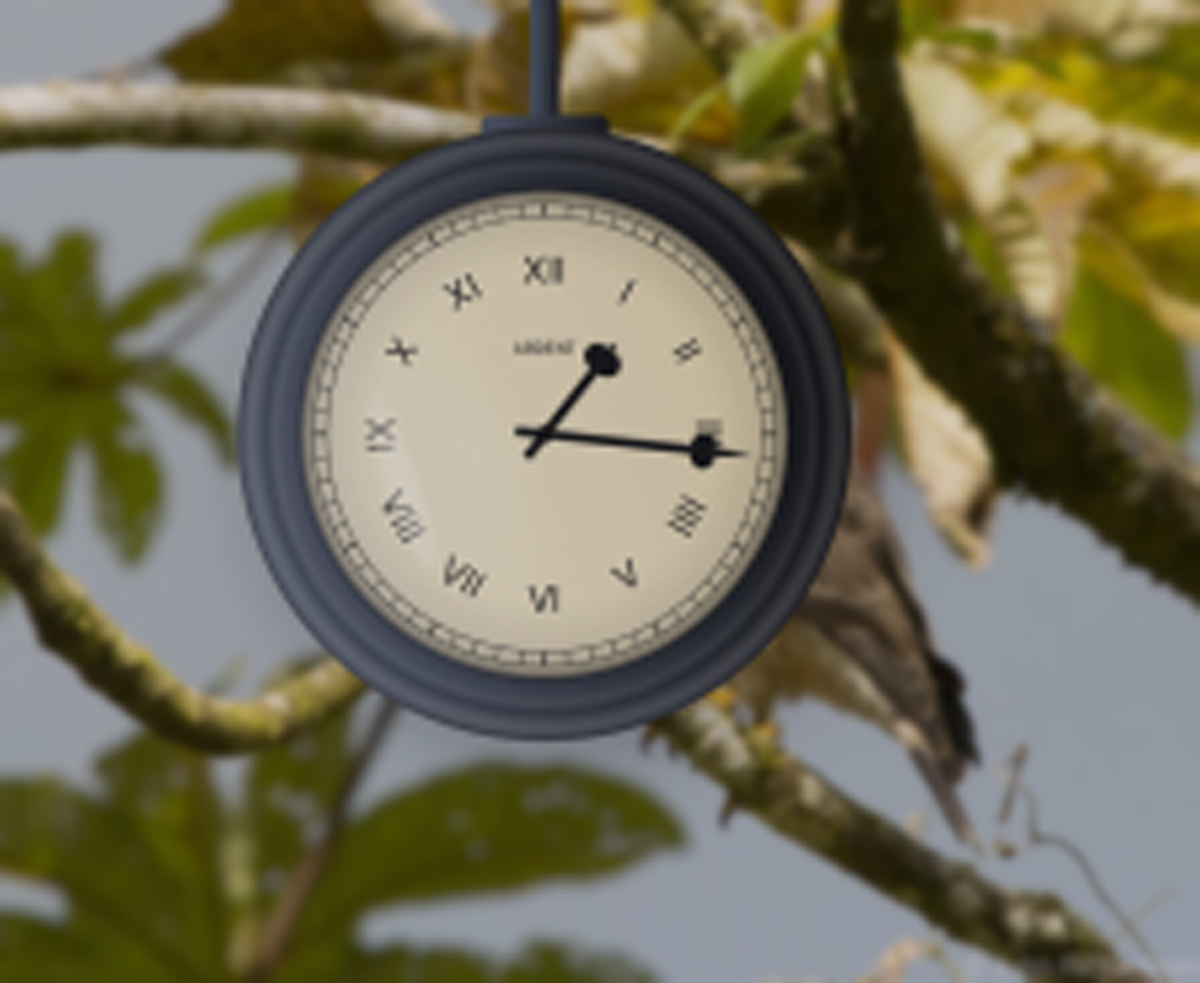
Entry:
**1:16**
